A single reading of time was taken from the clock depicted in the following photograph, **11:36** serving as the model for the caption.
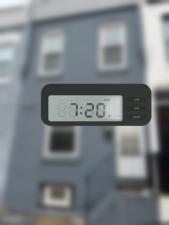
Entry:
**7:20**
